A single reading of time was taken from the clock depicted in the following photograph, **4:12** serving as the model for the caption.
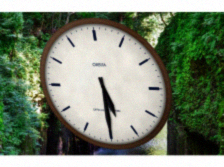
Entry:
**5:30**
